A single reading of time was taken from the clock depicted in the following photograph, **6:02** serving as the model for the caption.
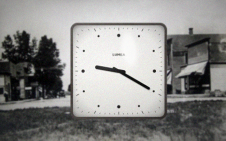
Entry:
**9:20**
